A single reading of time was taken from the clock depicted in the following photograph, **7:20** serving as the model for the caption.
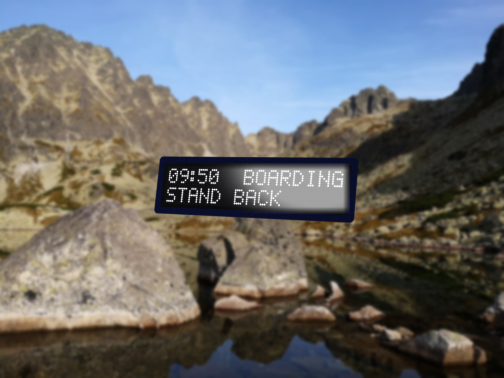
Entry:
**9:50**
